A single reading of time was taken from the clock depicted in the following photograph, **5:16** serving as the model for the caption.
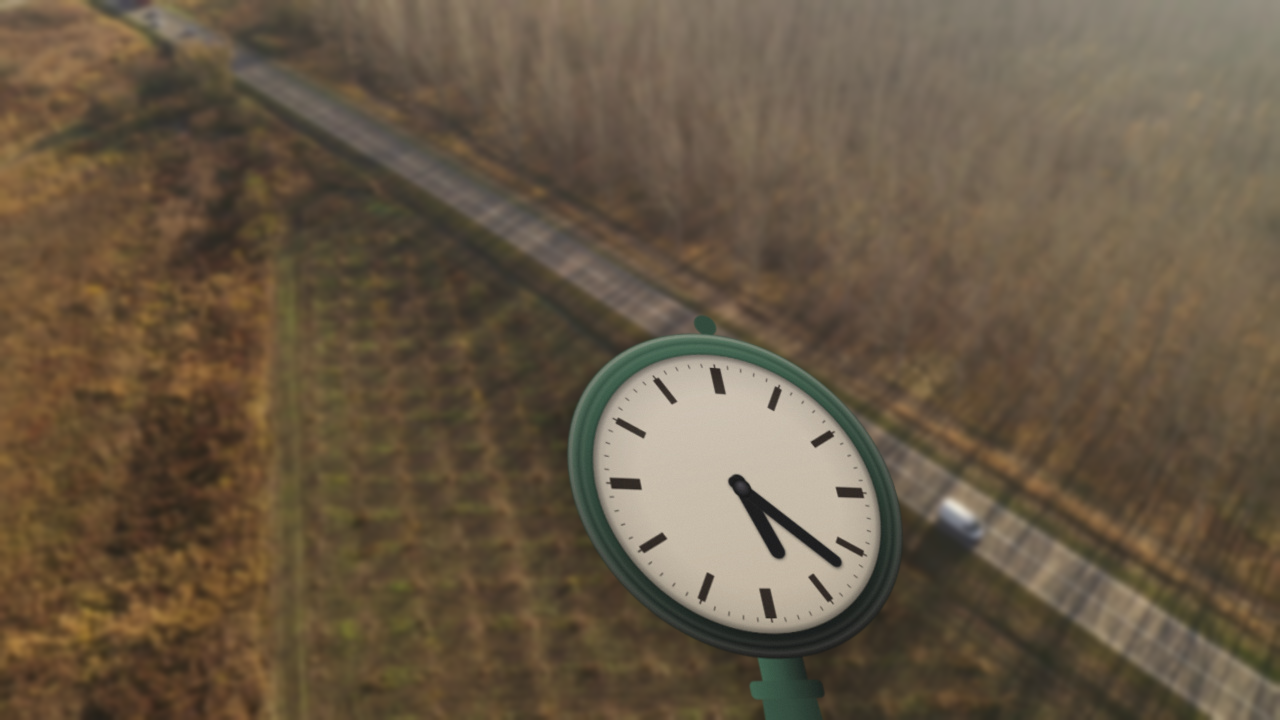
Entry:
**5:22**
